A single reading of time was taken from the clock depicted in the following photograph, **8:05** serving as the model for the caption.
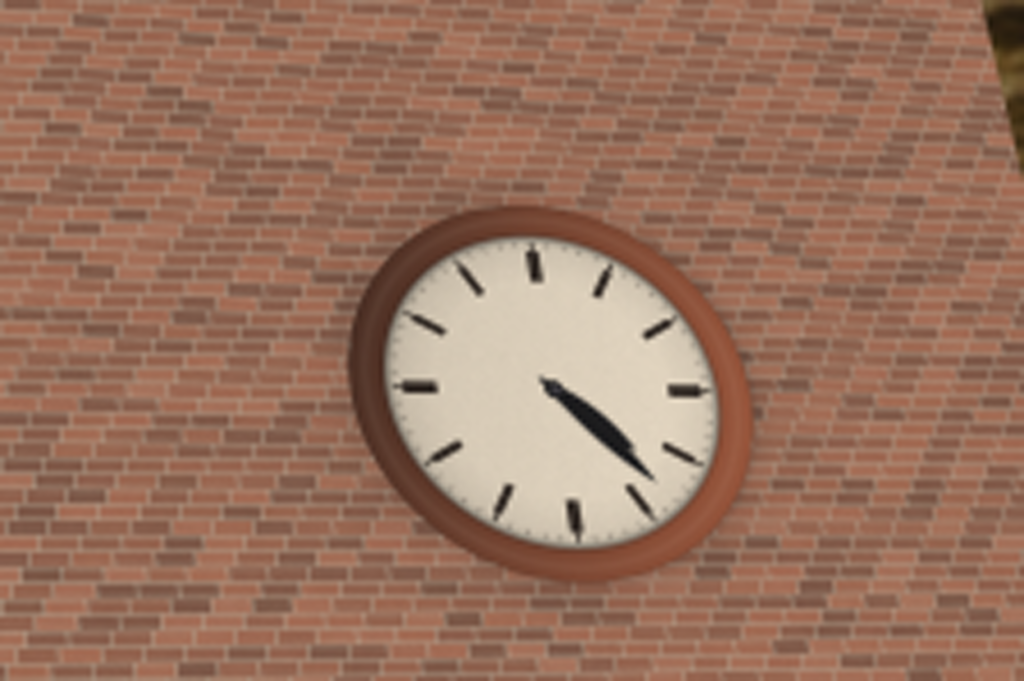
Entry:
**4:23**
